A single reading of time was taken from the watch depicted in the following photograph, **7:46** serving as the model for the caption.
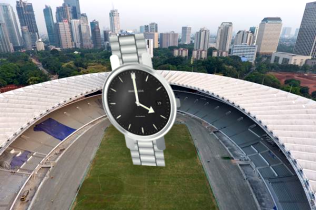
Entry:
**4:00**
